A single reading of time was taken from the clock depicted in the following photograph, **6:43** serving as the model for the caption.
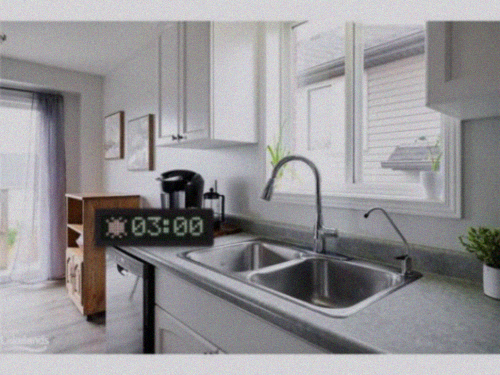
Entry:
**3:00**
